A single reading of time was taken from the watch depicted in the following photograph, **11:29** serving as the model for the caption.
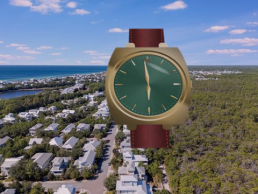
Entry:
**5:59**
